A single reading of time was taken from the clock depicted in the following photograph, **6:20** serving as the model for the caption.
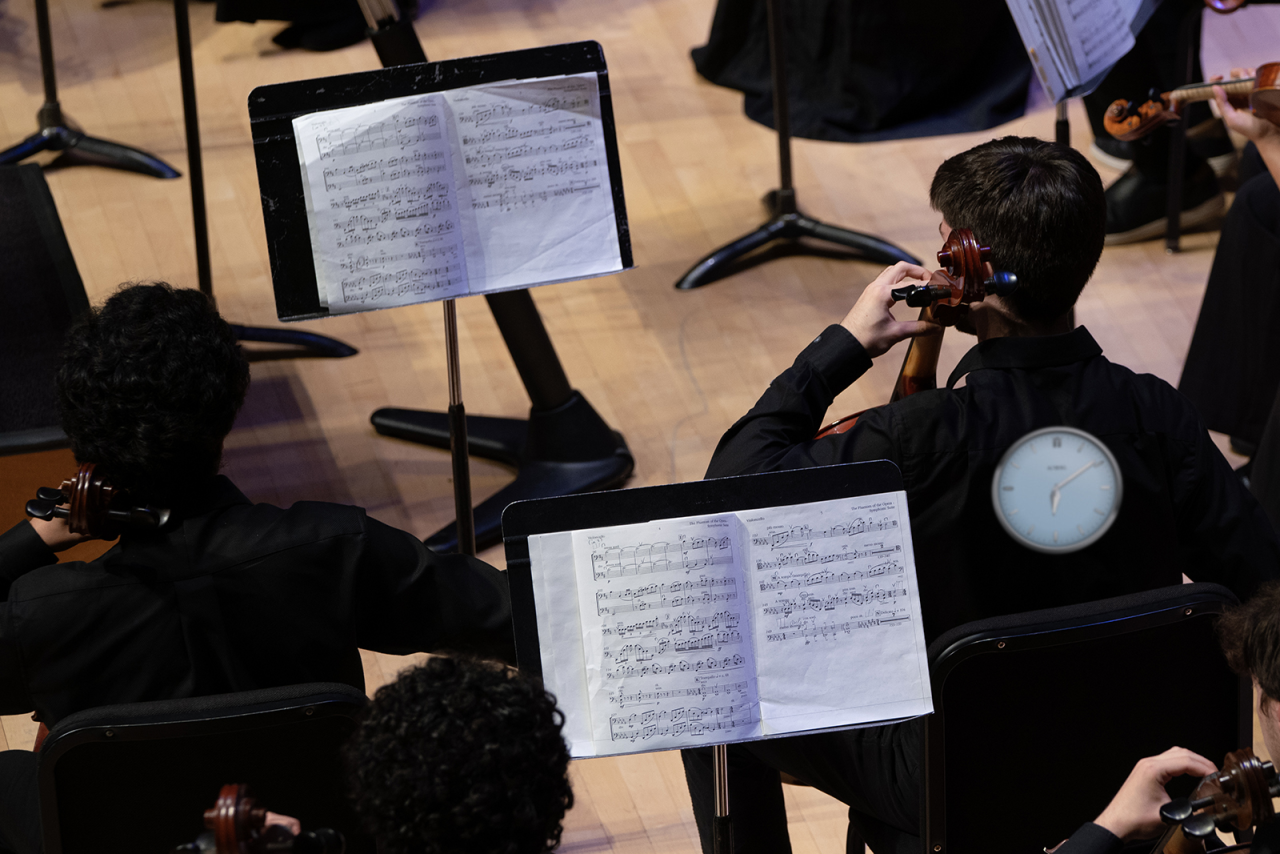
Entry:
**6:09**
